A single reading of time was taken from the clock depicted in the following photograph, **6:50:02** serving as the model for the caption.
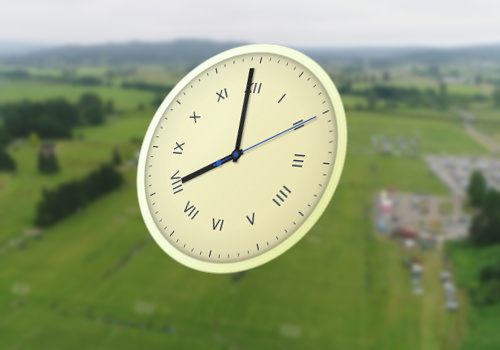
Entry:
**7:59:10**
